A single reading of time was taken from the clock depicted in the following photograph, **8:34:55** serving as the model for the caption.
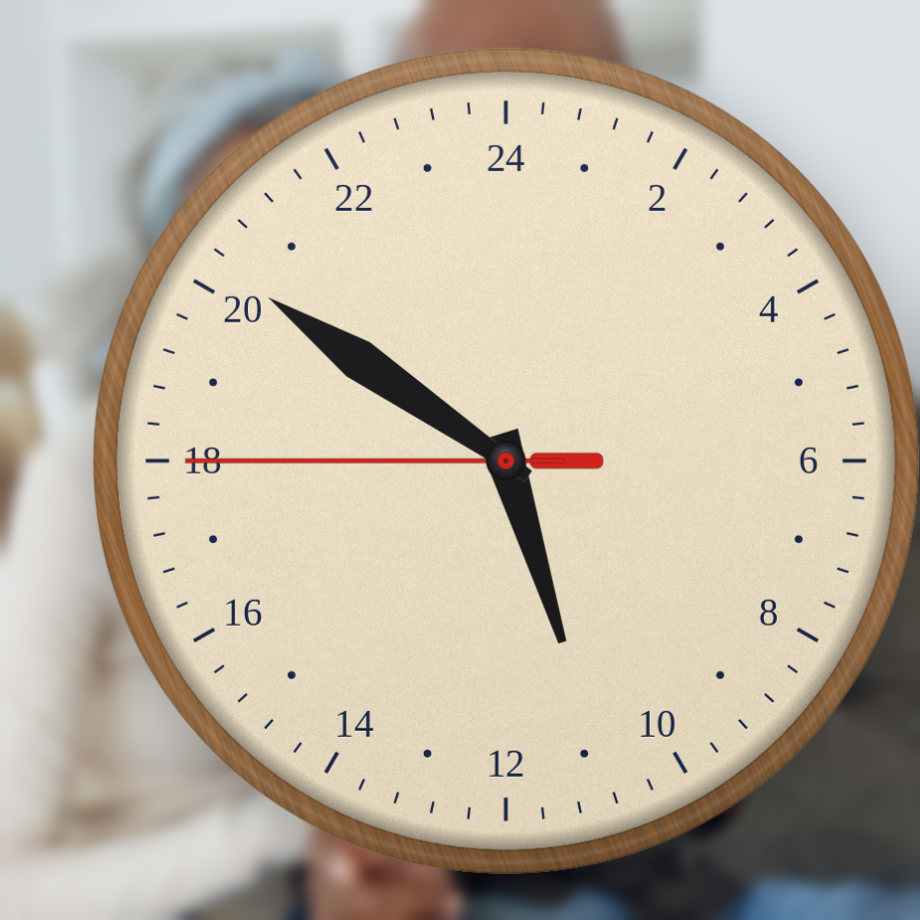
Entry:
**10:50:45**
